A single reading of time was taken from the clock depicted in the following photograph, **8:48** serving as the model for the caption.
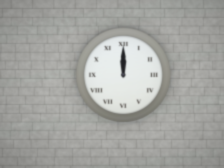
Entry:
**12:00**
